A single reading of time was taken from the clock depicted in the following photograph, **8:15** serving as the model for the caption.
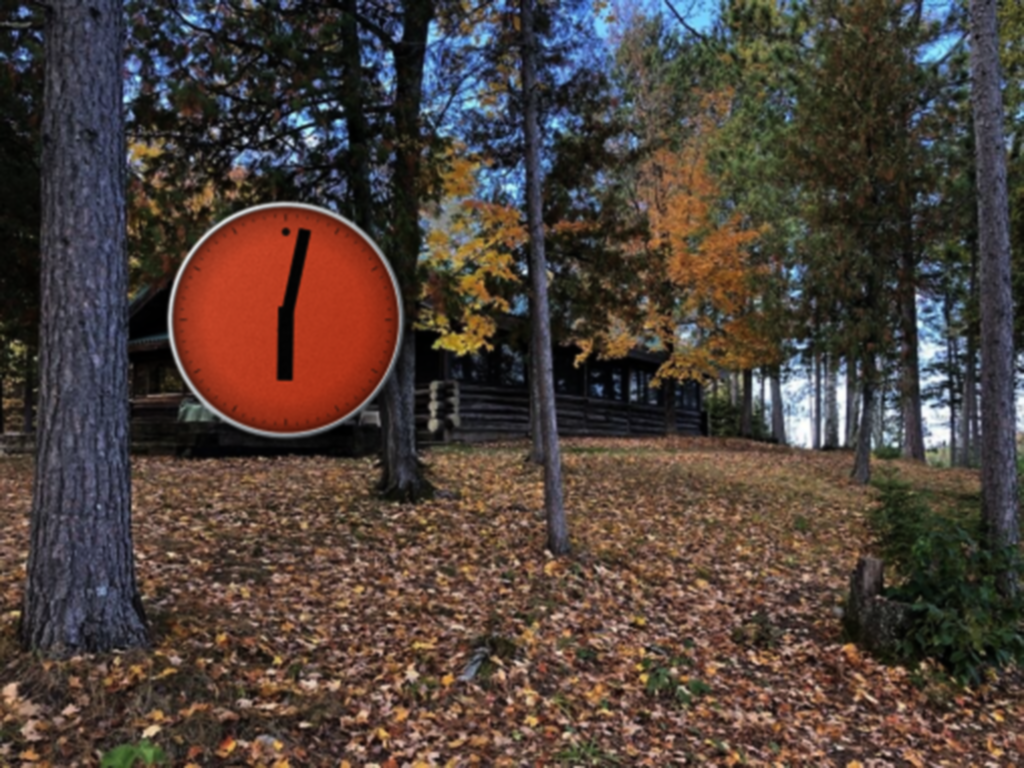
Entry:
**6:02**
